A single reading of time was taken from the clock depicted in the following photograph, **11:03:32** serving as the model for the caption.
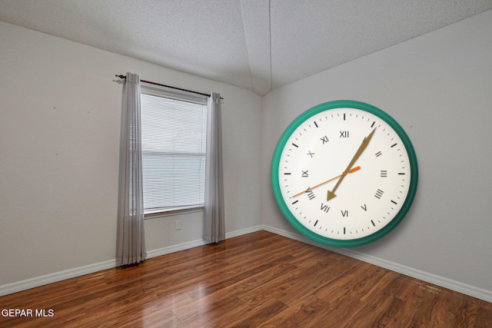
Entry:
**7:05:41**
